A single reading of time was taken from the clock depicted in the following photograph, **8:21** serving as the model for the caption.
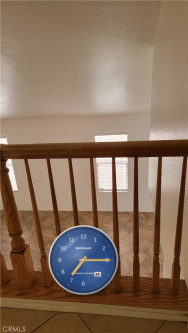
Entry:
**7:15**
